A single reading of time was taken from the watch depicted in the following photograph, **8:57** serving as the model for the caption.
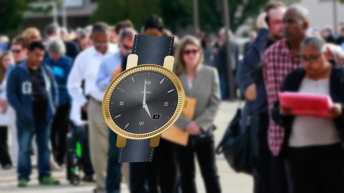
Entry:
**4:59**
